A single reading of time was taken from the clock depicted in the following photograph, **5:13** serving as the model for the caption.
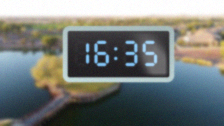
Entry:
**16:35**
